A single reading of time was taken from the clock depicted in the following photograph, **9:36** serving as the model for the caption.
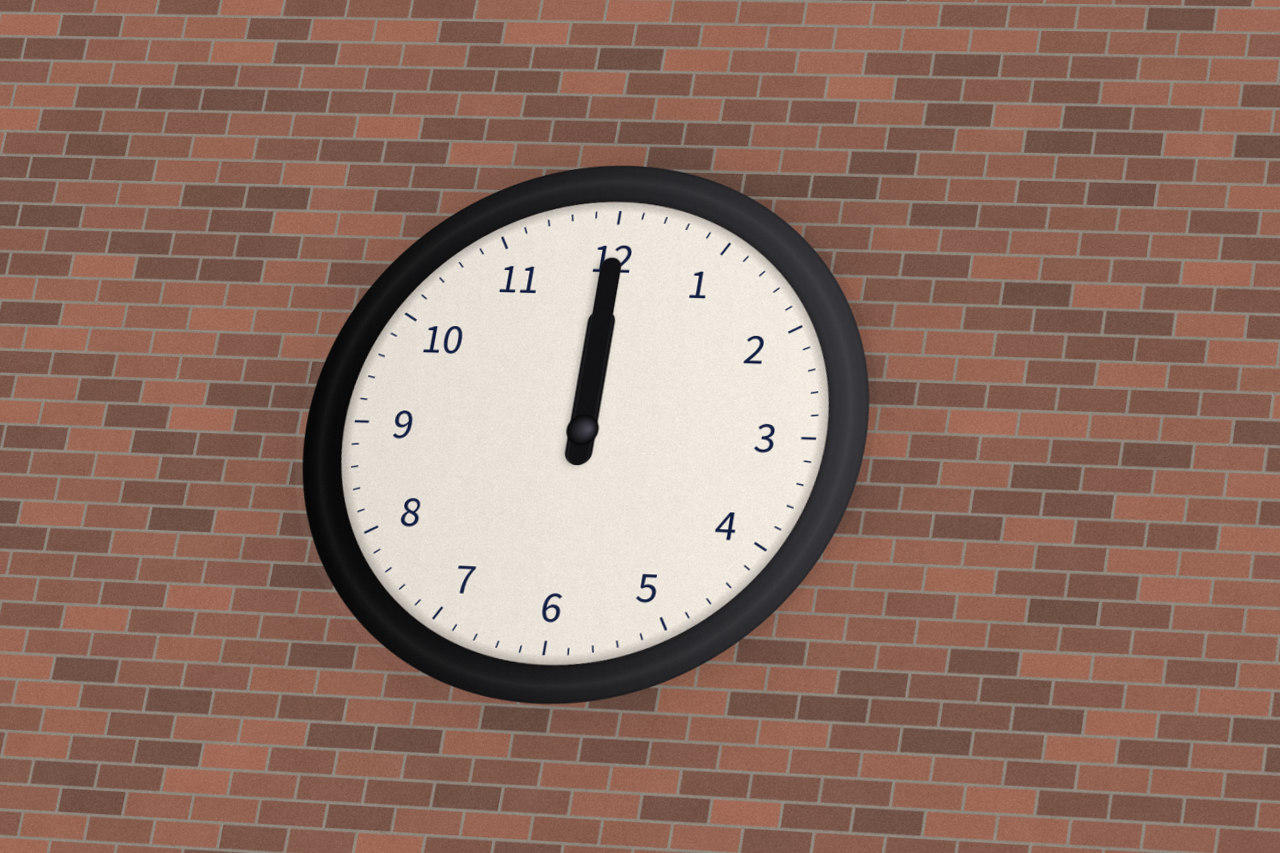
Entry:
**12:00**
